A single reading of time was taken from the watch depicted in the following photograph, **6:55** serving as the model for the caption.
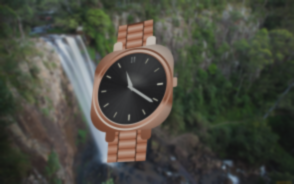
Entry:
**11:21**
